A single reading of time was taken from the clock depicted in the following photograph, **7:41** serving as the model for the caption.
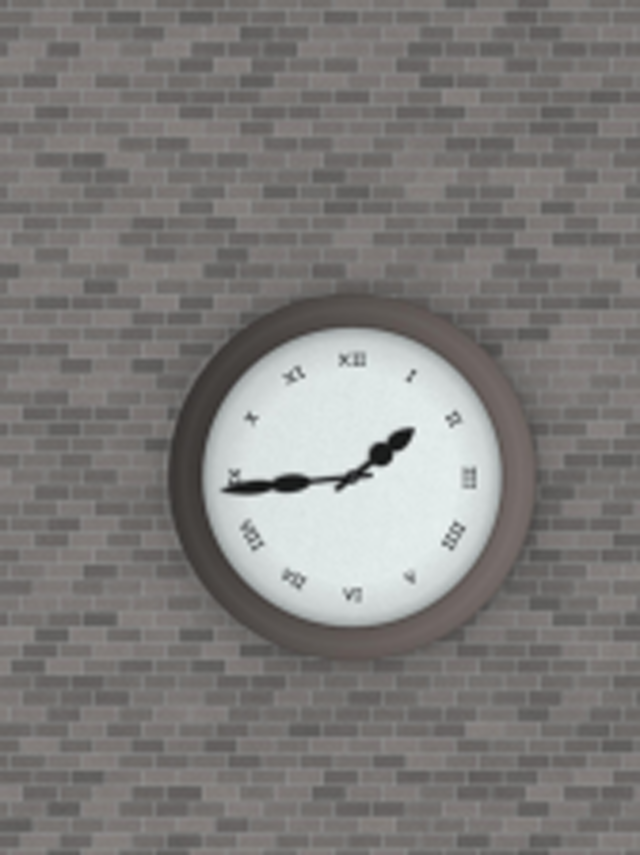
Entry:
**1:44**
